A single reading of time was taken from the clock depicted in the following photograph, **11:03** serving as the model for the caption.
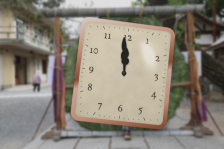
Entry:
**11:59**
